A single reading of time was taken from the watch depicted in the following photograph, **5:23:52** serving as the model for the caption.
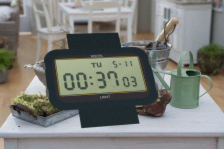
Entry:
**0:37:03**
